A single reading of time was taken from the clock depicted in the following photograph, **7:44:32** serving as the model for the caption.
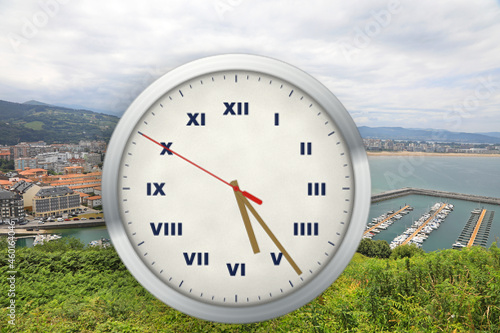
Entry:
**5:23:50**
